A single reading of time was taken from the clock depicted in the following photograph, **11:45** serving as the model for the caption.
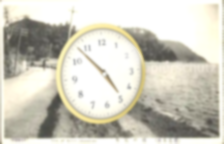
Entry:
**4:53**
